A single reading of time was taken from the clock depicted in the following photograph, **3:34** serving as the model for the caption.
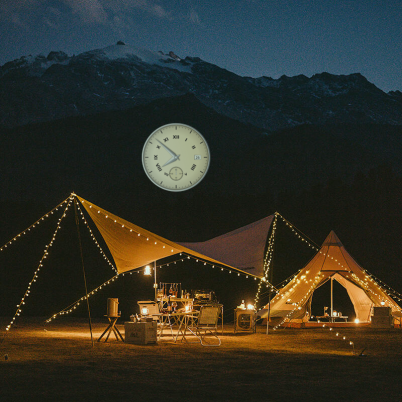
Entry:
**7:52**
